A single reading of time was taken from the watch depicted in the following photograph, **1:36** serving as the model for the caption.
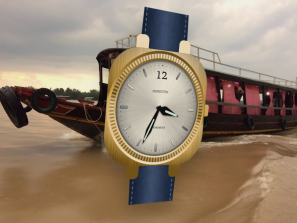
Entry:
**3:34**
